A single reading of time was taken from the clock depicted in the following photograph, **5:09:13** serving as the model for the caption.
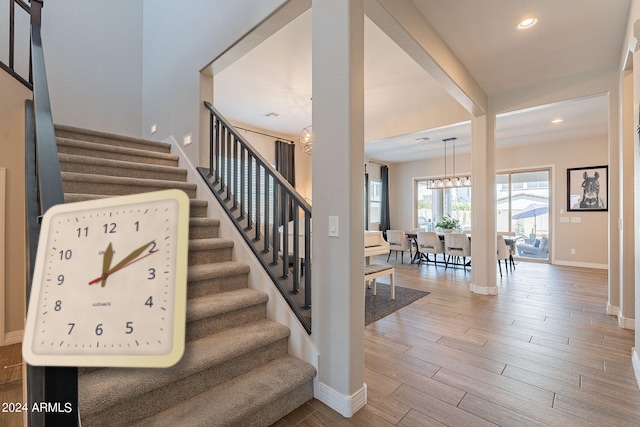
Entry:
**12:09:11**
